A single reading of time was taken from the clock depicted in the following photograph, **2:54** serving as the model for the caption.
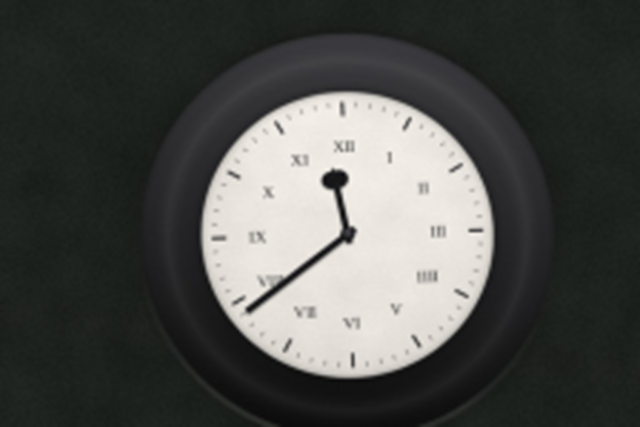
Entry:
**11:39**
